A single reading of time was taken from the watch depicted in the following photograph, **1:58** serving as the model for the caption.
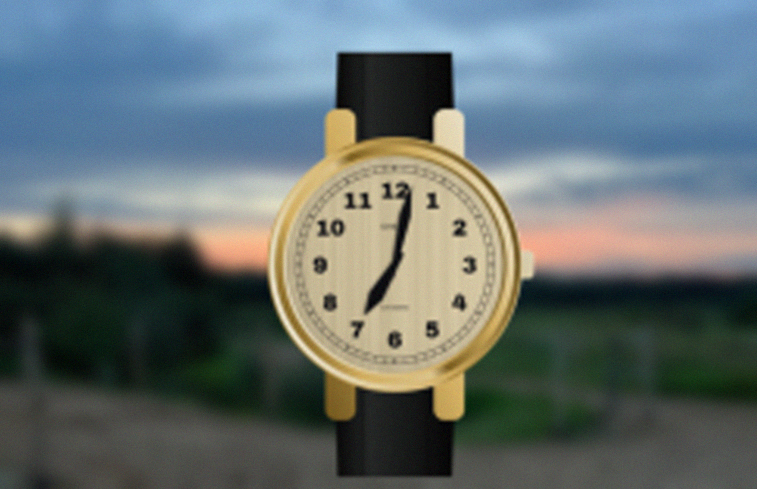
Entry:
**7:02**
